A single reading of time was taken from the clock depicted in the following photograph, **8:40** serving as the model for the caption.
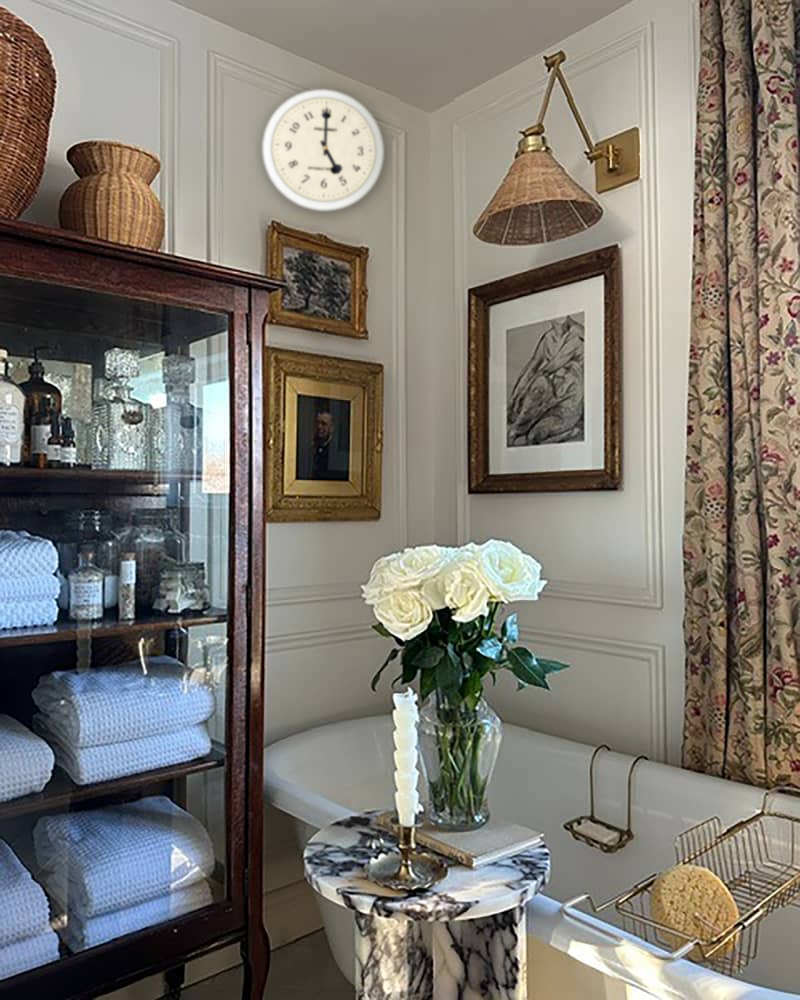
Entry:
**5:00**
